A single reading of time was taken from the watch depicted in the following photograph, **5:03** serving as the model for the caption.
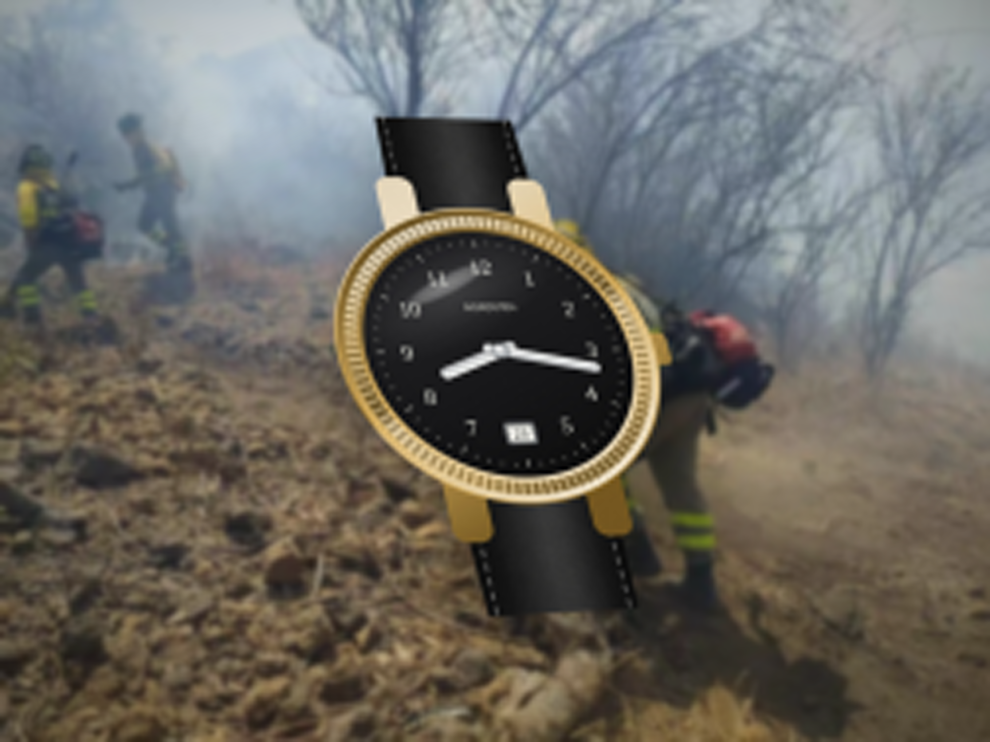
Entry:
**8:17**
